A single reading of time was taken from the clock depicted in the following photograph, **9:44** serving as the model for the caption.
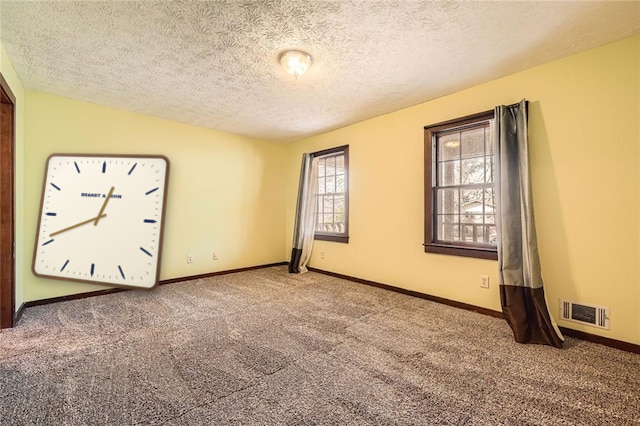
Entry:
**12:41**
